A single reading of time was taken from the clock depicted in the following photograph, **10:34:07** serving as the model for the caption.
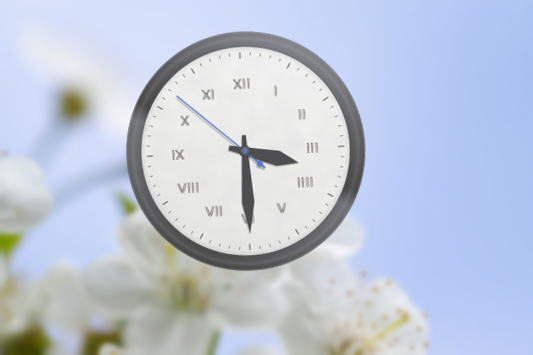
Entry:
**3:29:52**
